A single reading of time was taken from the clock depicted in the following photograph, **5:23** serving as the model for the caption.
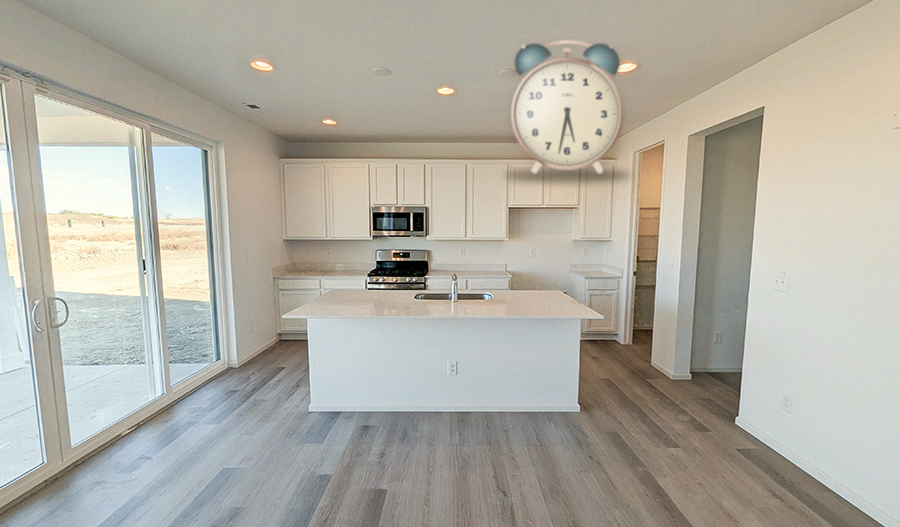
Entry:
**5:32**
